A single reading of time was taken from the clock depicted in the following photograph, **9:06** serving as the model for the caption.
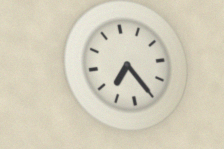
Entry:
**7:25**
